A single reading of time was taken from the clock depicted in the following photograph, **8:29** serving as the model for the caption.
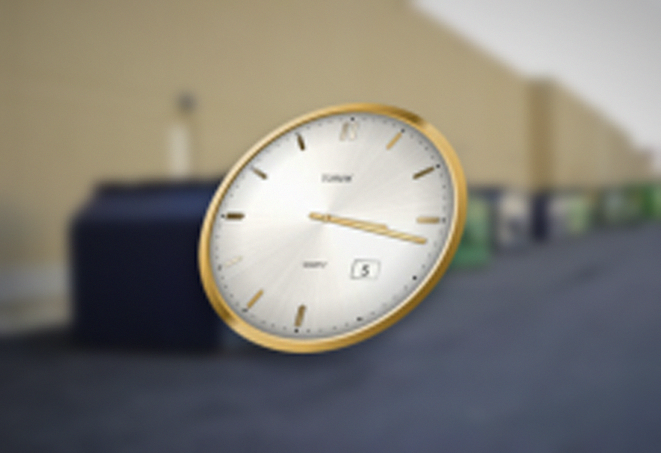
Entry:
**3:17**
